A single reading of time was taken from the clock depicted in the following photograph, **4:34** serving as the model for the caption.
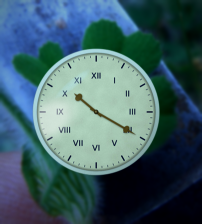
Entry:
**10:20**
